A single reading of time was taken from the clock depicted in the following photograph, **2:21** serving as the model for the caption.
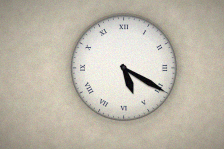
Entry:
**5:20**
